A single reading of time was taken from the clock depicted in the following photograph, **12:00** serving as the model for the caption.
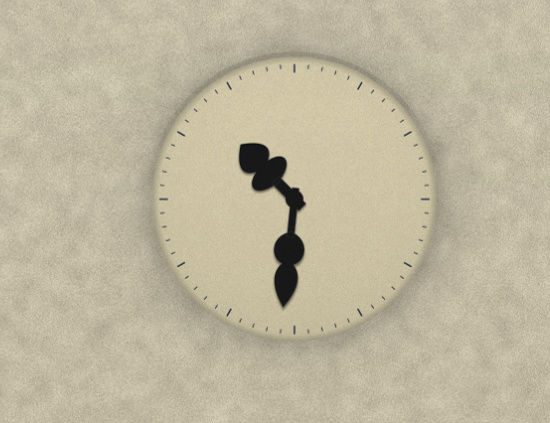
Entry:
**10:31**
